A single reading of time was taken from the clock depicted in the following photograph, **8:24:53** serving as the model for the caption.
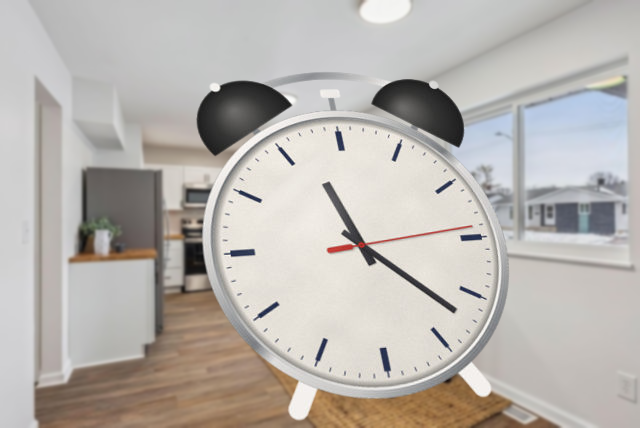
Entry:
**11:22:14**
